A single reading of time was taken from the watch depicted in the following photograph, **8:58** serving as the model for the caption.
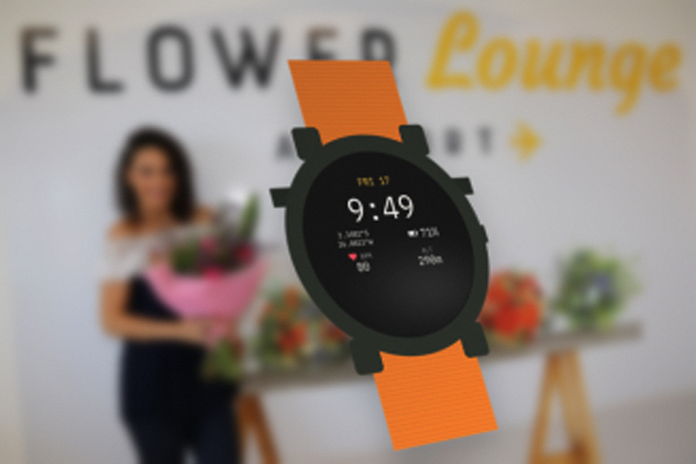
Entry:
**9:49**
